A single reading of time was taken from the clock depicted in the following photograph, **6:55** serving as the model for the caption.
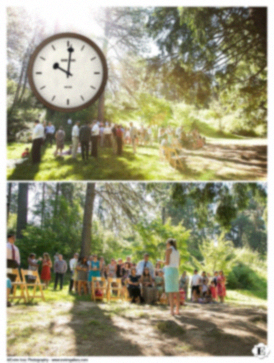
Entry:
**10:01**
